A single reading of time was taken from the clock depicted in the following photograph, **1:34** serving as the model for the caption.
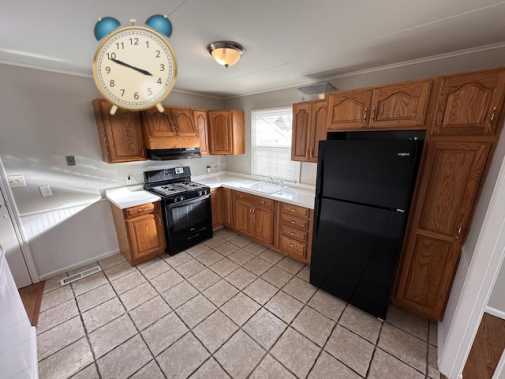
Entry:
**3:49**
